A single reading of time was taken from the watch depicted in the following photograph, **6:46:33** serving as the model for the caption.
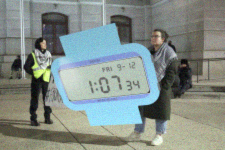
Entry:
**1:07:34**
